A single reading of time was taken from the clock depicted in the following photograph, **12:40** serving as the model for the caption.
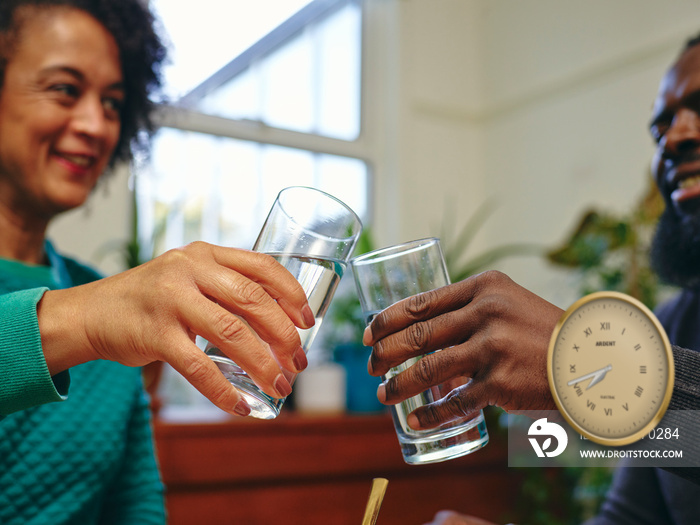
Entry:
**7:42**
